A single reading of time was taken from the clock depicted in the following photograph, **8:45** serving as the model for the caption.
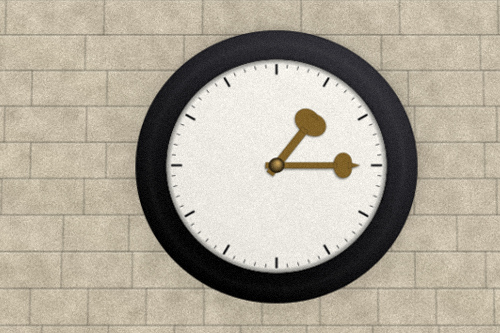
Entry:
**1:15**
